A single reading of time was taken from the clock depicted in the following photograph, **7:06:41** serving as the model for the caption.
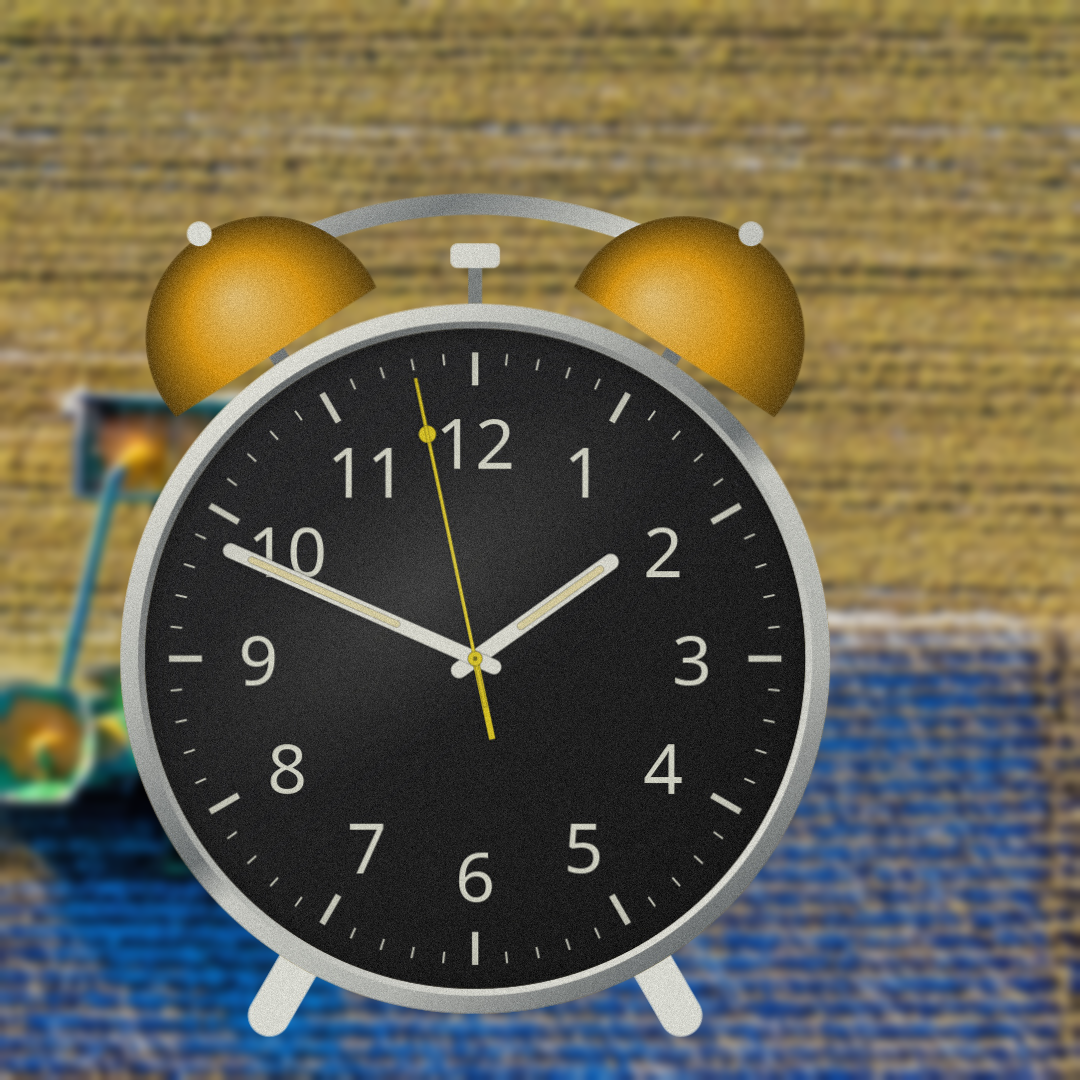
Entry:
**1:48:58**
